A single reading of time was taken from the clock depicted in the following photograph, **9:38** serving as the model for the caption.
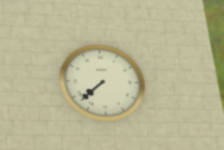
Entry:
**7:38**
